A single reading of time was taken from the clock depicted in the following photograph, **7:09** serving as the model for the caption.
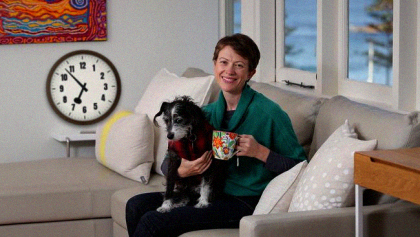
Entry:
**6:53**
